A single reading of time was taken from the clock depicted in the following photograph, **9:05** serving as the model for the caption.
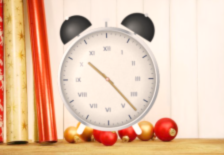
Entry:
**10:23**
